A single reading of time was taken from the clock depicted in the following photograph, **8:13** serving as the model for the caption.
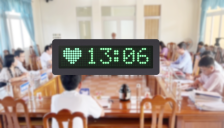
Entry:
**13:06**
